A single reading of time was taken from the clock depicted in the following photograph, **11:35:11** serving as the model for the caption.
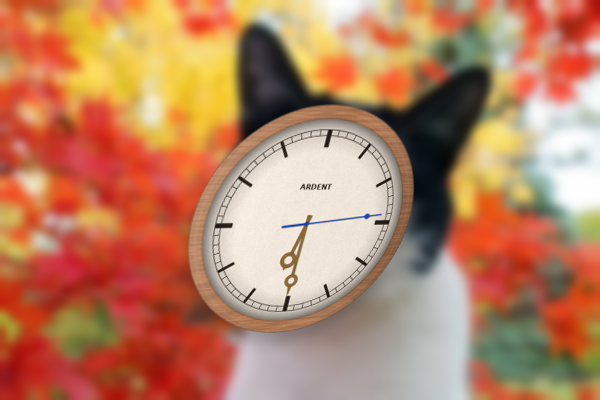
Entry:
**6:30:14**
